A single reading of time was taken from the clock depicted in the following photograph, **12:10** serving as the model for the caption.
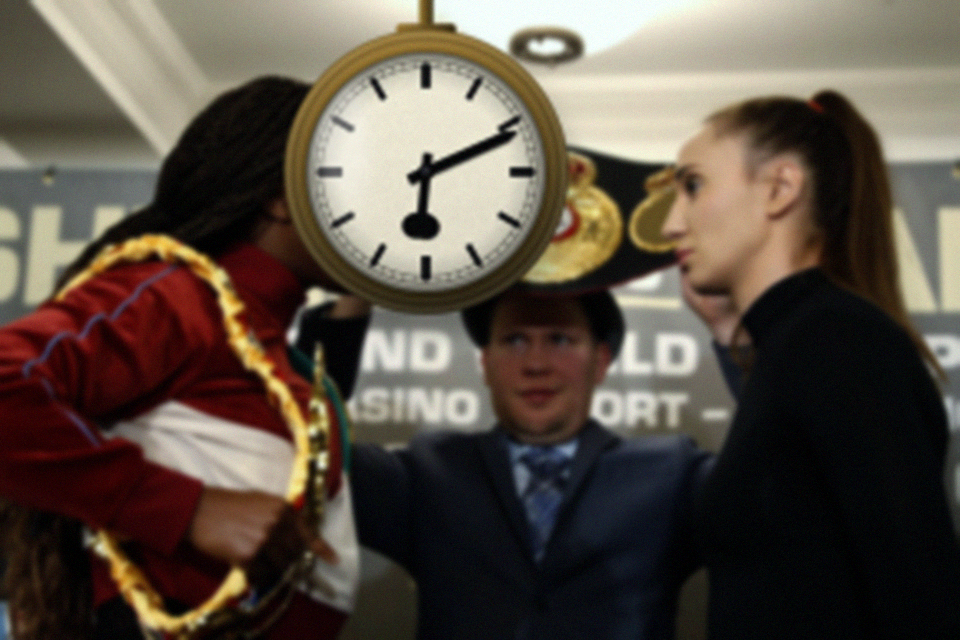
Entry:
**6:11**
